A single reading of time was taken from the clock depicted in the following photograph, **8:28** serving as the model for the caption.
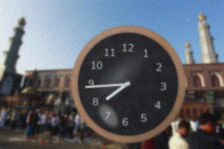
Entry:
**7:44**
